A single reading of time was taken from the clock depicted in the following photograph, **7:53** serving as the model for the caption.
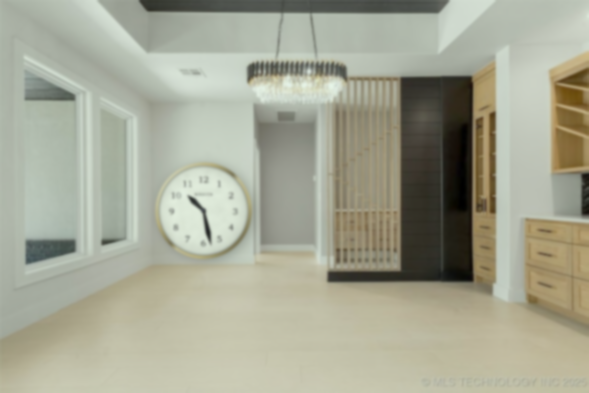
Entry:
**10:28**
